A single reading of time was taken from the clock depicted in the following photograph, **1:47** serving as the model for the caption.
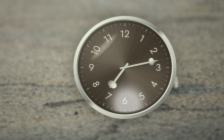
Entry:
**7:13**
